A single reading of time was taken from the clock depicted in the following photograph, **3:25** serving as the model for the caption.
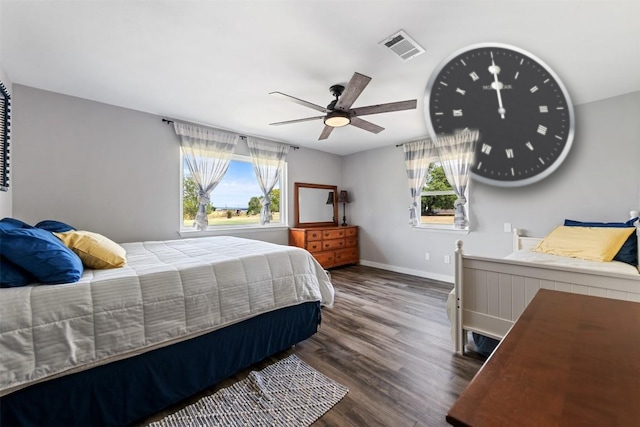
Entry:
**12:00**
